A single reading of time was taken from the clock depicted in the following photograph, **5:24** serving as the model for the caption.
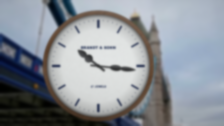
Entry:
**10:16**
